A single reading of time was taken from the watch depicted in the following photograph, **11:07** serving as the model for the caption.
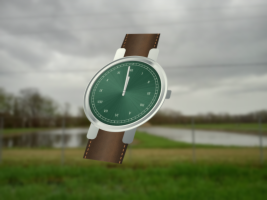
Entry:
**11:59**
